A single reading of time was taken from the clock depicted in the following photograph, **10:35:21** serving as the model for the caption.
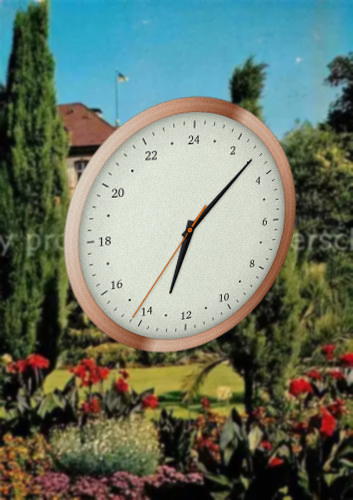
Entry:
**13:07:36**
